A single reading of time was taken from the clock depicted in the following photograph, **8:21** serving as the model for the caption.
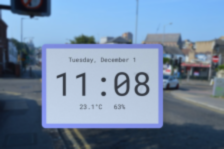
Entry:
**11:08**
